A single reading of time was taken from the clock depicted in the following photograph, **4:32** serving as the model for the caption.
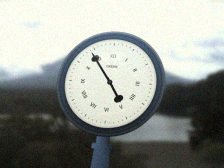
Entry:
**4:54**
